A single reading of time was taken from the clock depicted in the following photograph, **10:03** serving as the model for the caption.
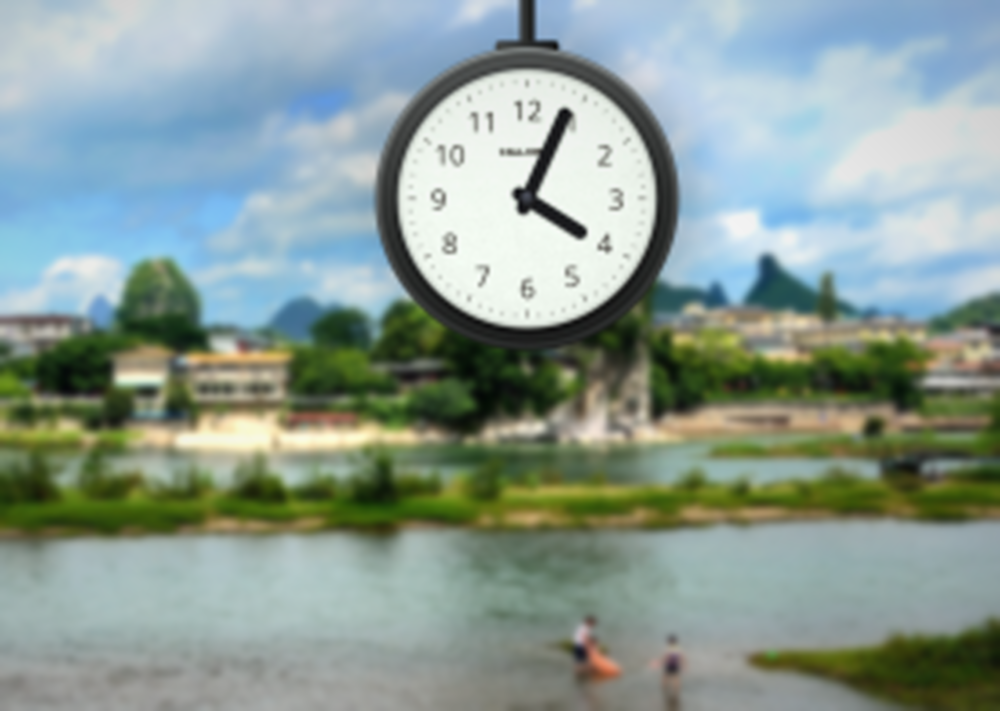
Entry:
**4:04**
